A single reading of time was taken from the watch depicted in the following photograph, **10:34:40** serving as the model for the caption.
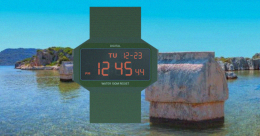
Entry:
**12:45:44**
